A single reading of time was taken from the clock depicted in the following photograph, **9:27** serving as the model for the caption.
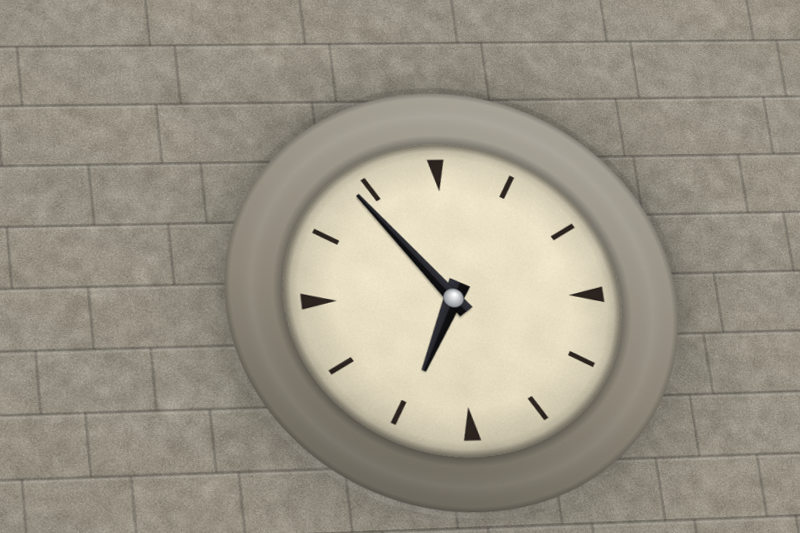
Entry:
**6:54**
